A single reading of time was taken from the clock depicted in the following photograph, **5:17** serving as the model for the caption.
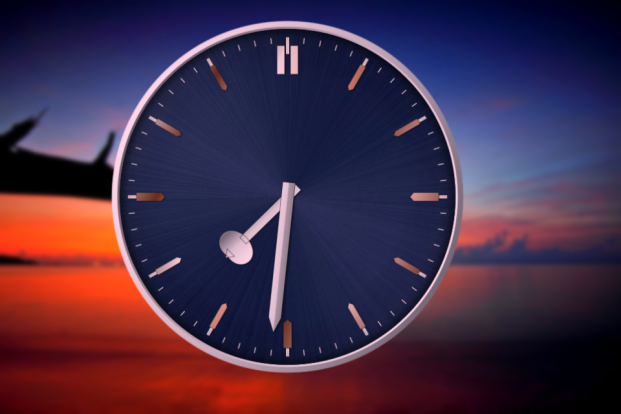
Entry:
**7:31**
